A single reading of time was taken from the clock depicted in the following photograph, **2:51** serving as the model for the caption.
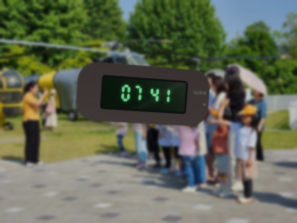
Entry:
**7:41**
